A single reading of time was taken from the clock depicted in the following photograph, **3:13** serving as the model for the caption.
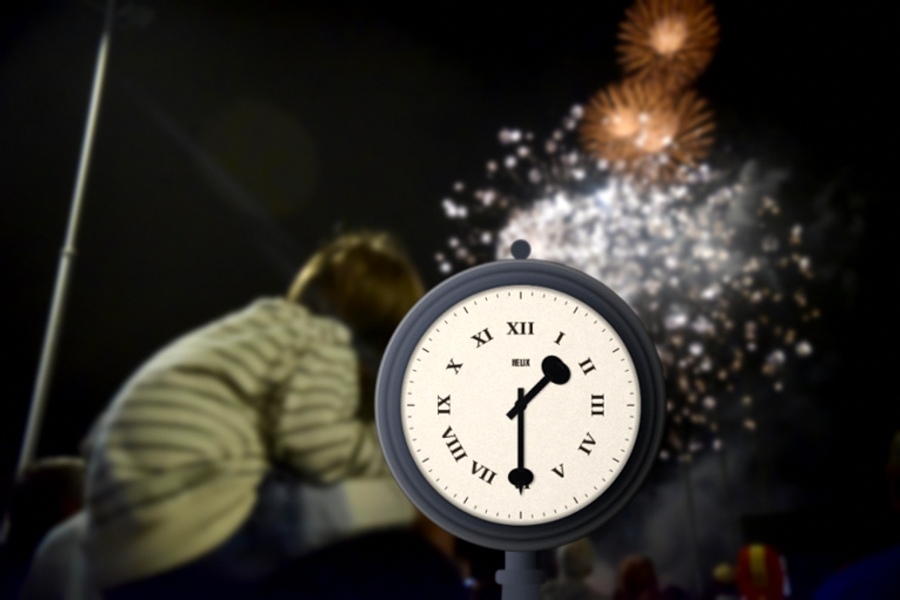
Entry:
**1:30**
